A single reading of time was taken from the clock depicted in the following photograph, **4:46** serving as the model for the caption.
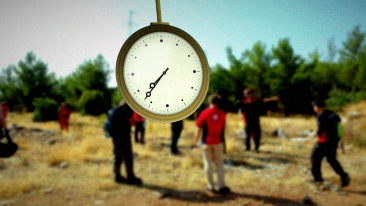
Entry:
**7:37**
